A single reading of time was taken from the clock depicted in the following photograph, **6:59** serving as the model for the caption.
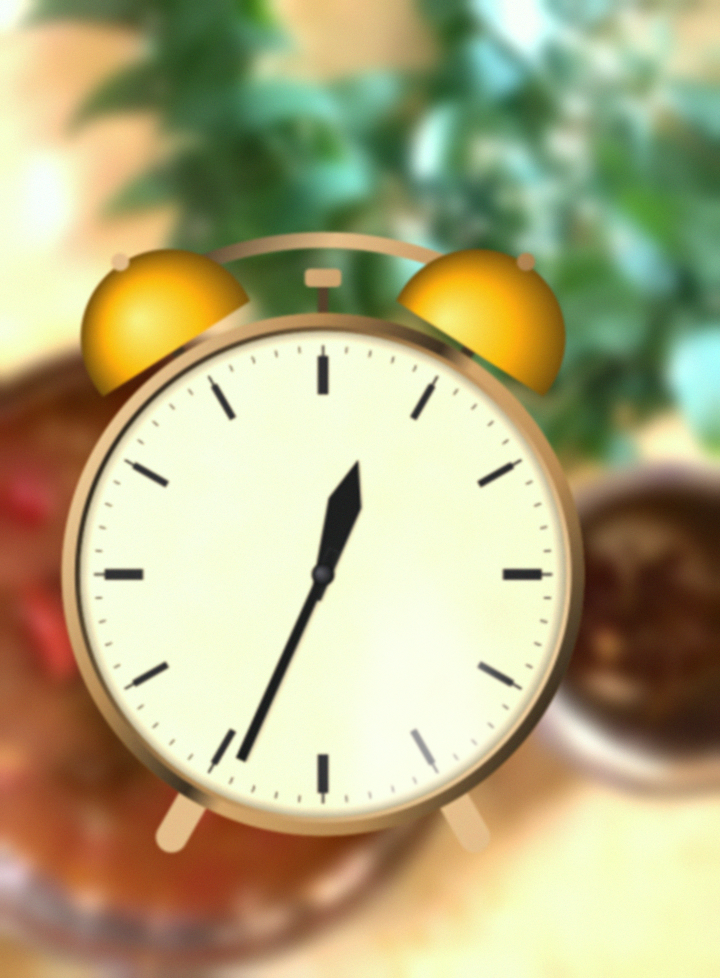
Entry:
**12:34**
